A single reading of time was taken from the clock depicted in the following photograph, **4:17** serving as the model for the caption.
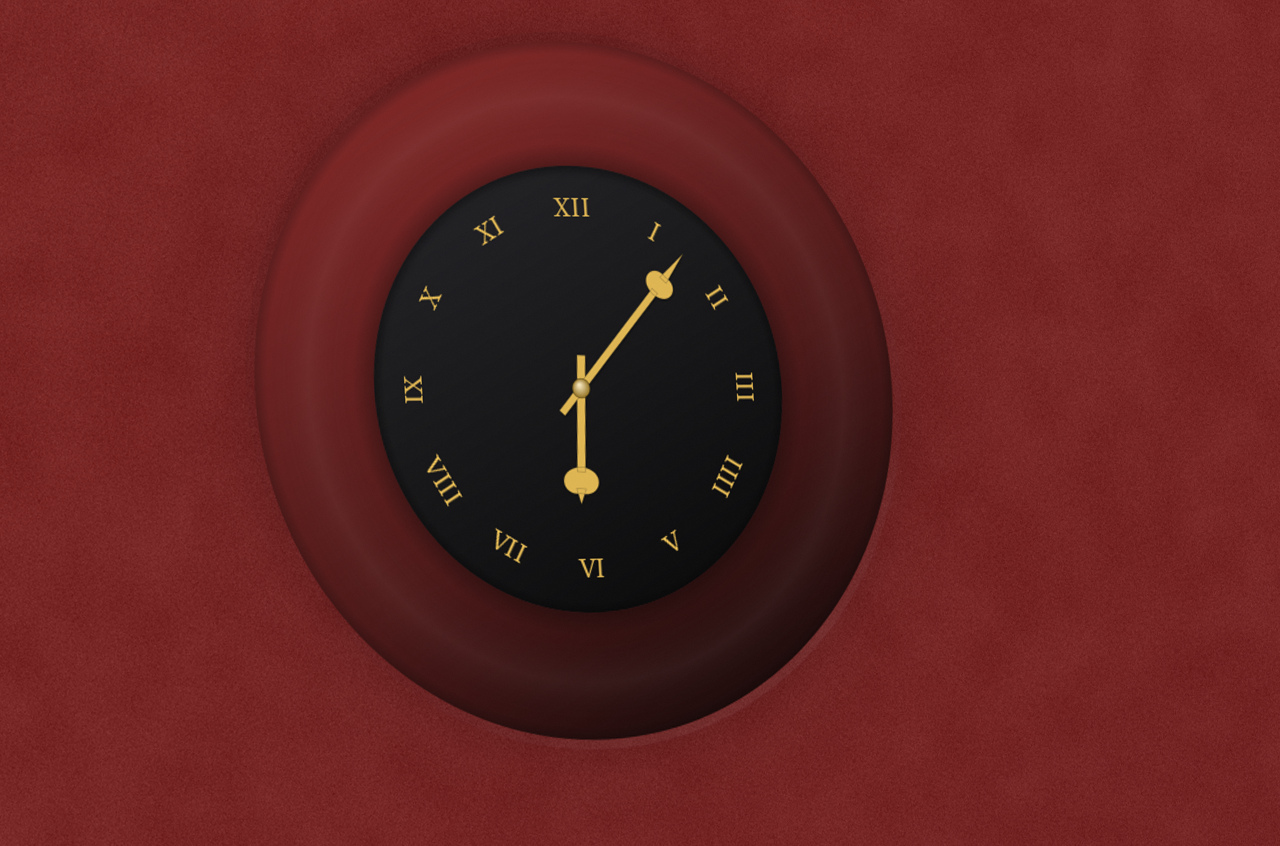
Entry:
**6:07**
